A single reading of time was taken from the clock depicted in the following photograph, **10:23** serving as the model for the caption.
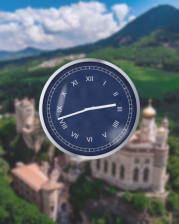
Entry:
**2:42**
